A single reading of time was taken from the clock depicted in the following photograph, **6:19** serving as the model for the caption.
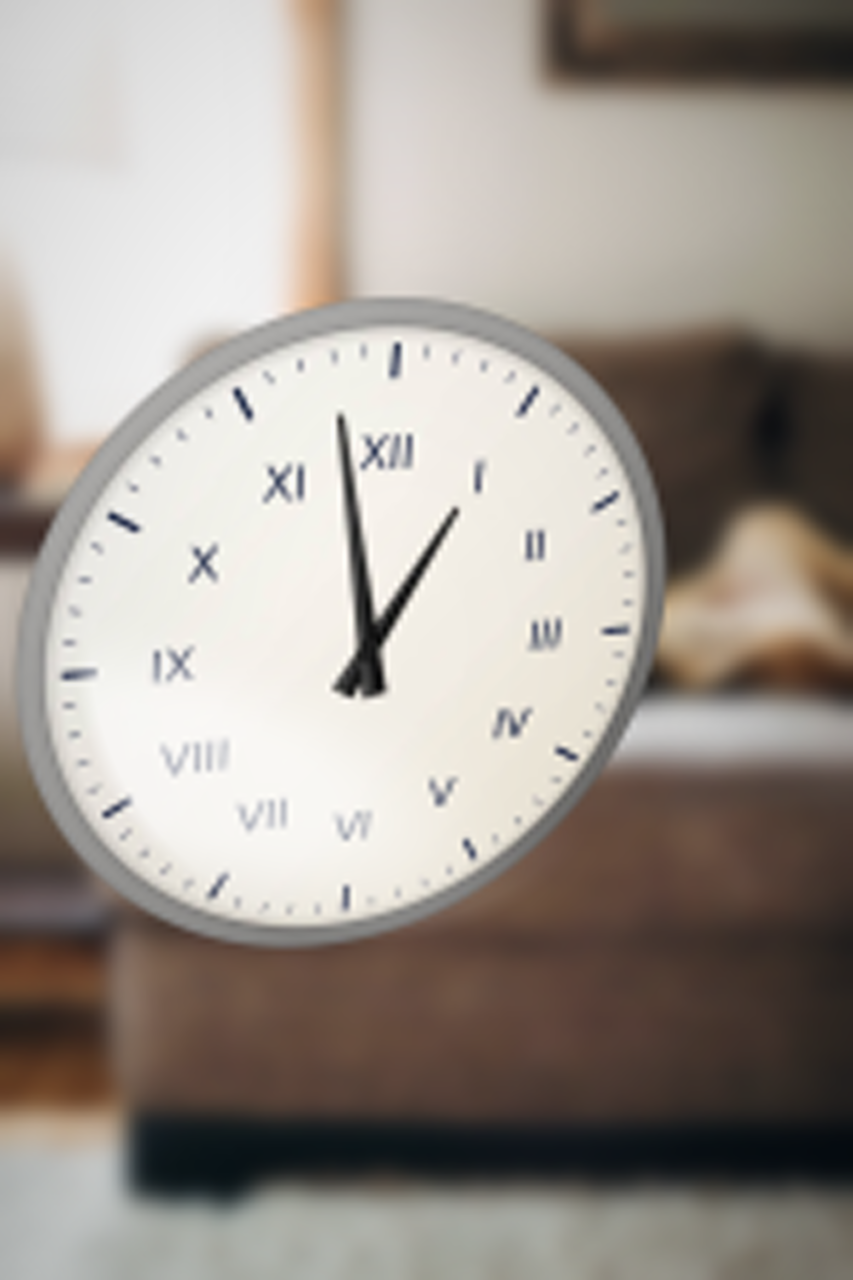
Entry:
**12:58**
